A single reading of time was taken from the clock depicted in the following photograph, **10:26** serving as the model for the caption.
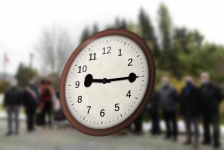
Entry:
**9:15**
